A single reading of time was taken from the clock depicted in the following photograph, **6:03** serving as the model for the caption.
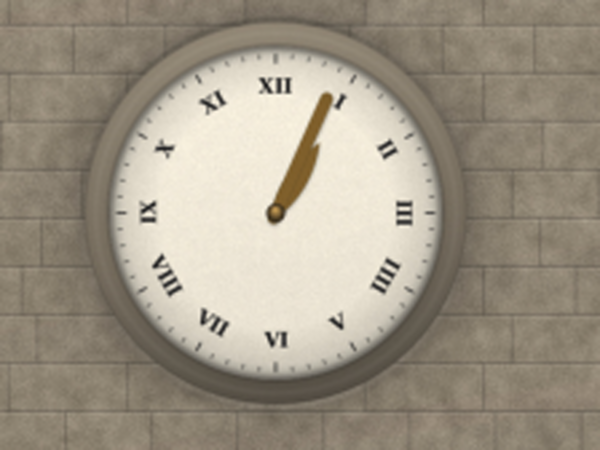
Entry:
**1:04**
